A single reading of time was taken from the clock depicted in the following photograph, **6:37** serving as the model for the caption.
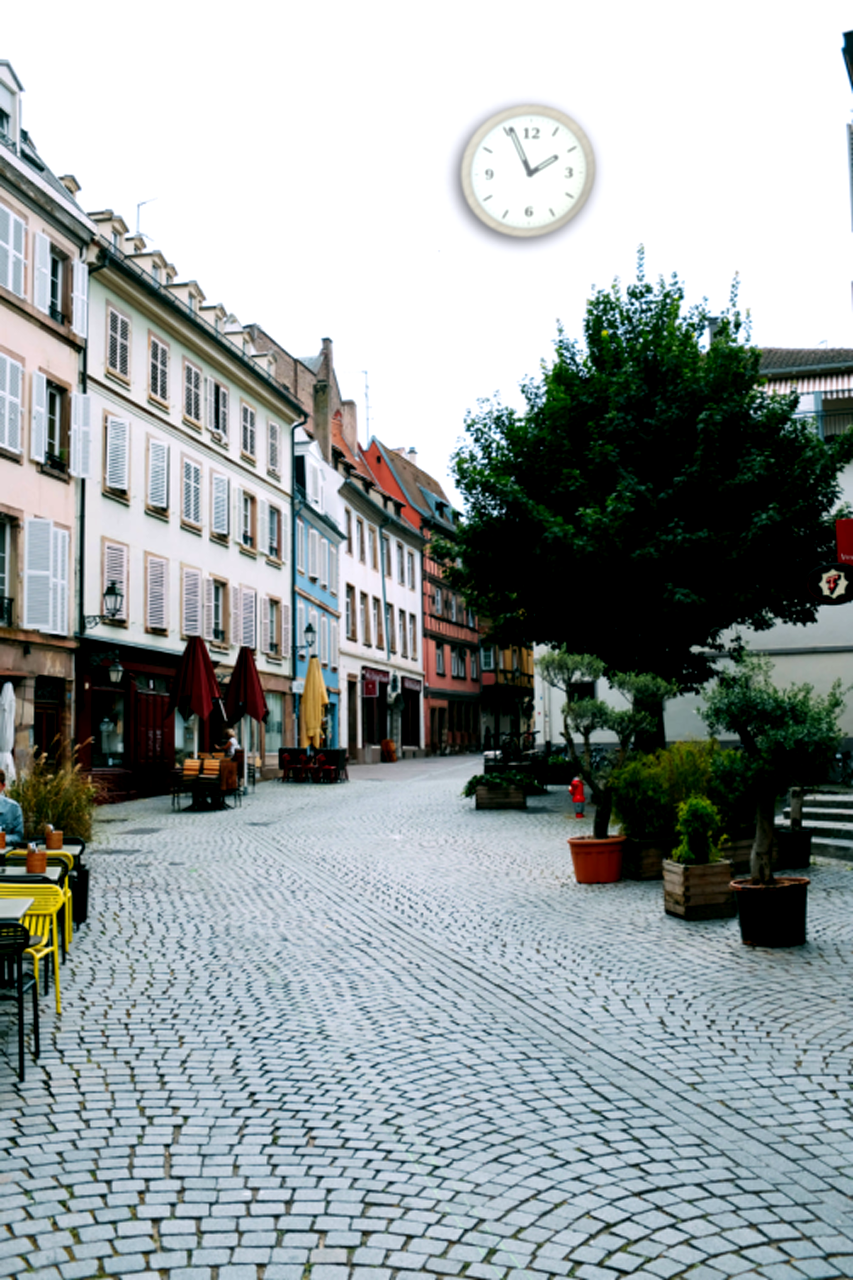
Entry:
**1:56**
